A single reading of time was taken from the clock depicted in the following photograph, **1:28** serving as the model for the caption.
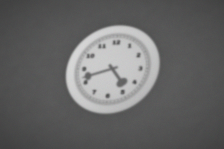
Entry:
**4:42**
